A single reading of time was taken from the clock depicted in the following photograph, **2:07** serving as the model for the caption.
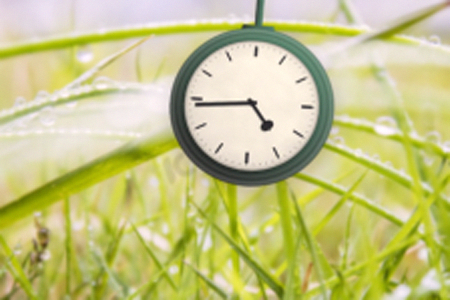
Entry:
**4:44**
